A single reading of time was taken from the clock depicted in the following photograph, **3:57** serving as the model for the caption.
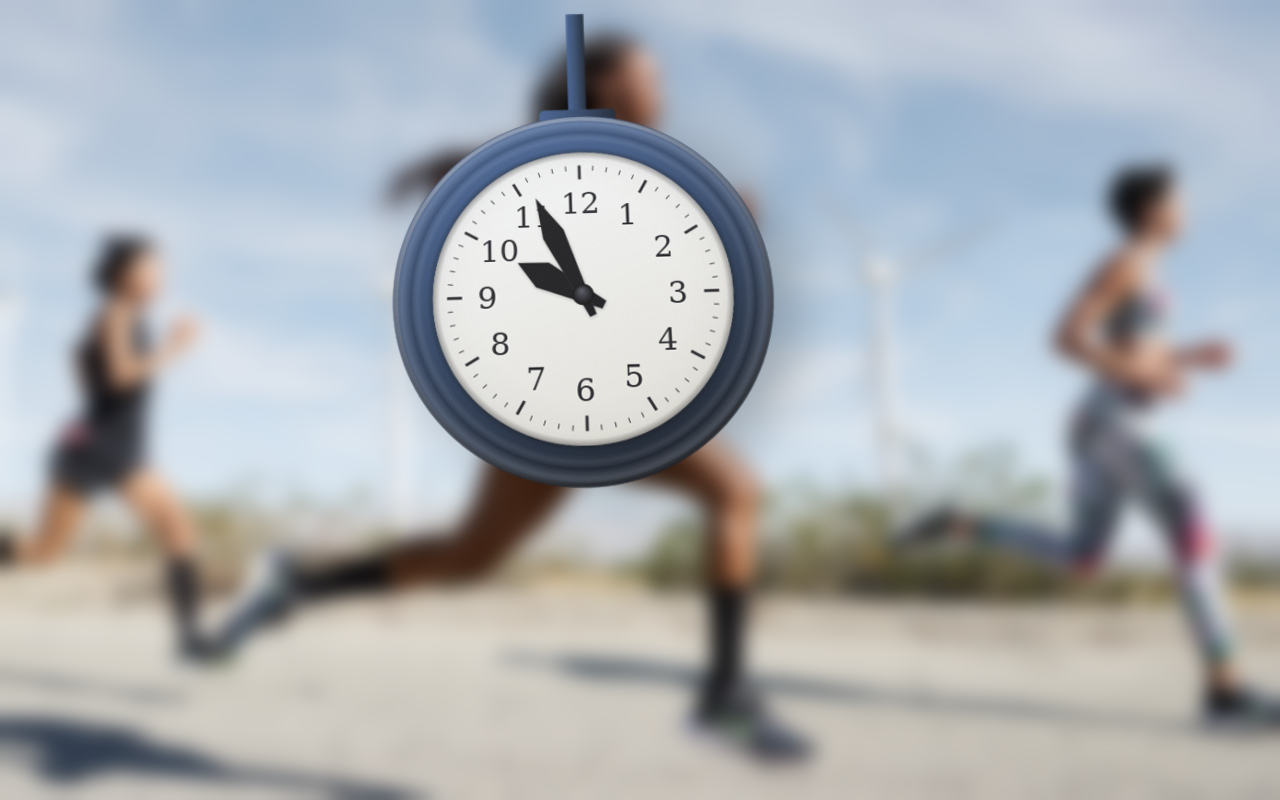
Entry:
**9:56**
